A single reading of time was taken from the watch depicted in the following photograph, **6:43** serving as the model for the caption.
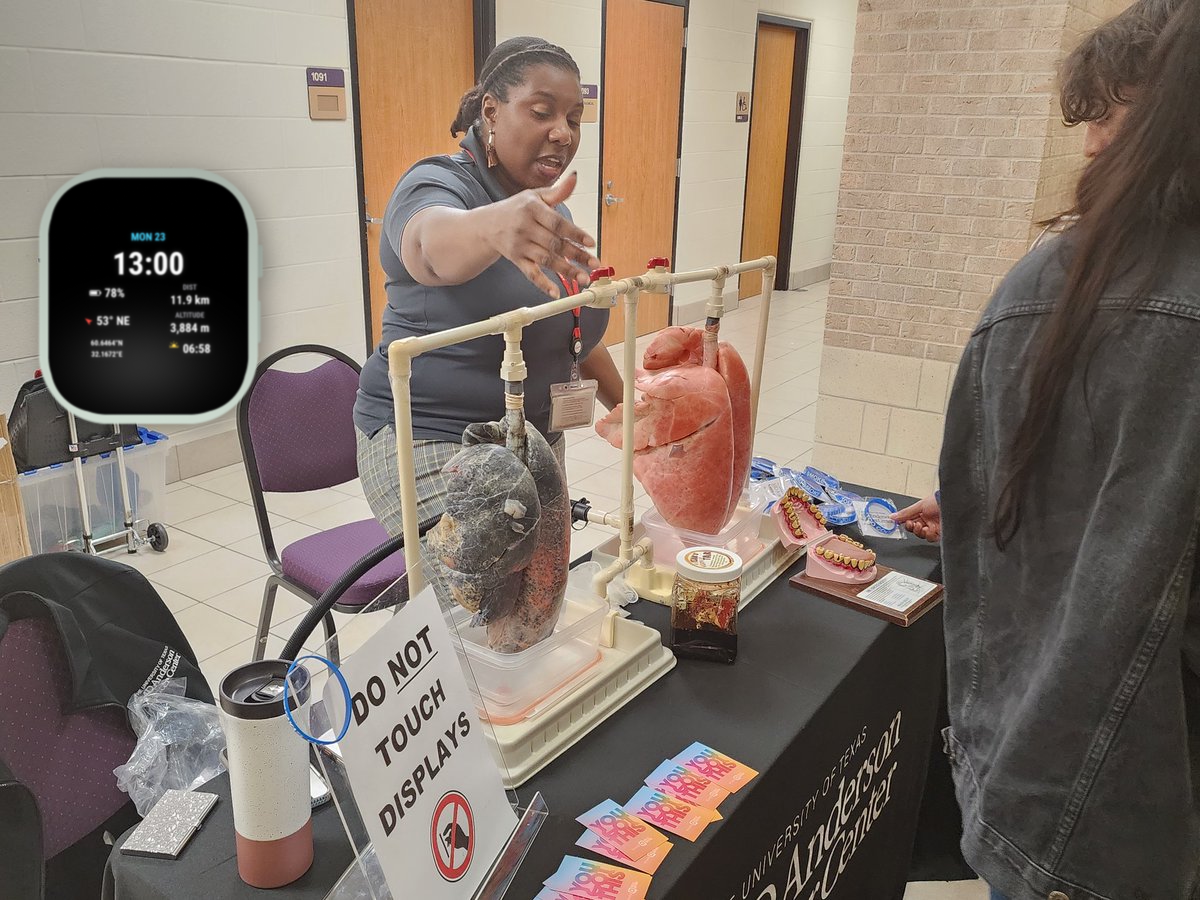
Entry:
**13:00**
